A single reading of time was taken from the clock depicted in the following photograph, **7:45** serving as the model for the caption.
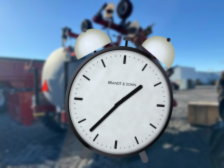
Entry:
**1:37**
